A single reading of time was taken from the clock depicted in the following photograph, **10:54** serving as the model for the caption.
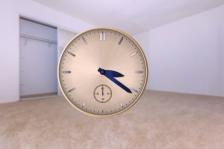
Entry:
**3:21**
